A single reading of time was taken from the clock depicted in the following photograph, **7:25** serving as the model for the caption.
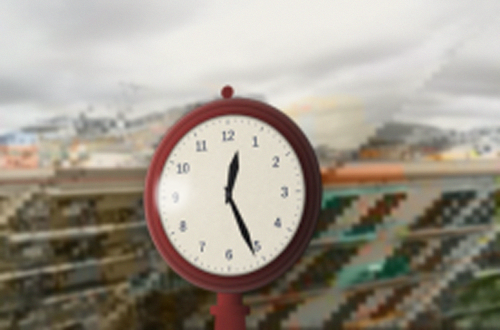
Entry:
**12:26**
